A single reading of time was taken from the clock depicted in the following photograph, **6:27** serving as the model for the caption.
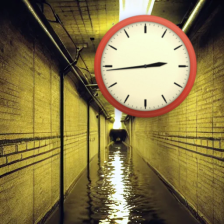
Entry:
**2:44**
